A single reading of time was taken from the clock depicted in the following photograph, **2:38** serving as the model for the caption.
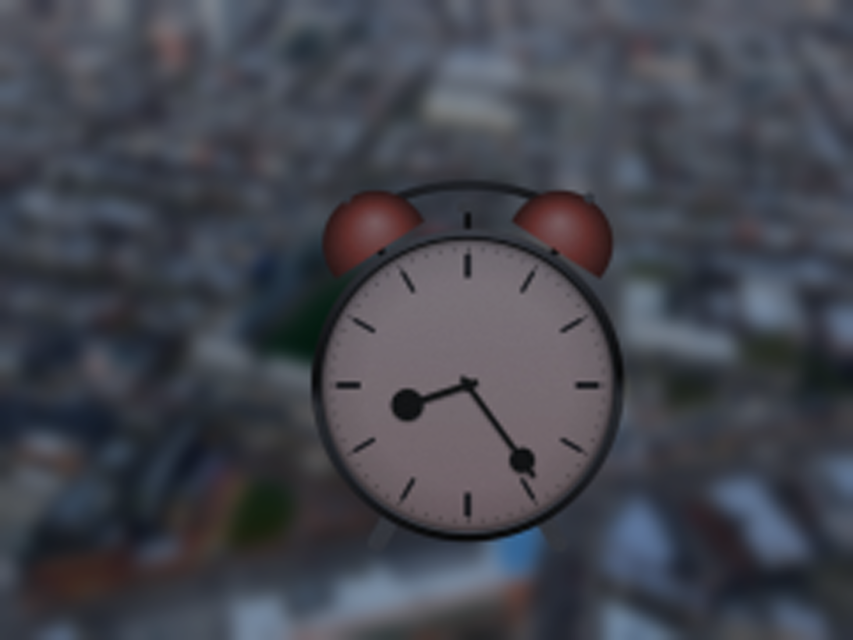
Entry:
**8:24**
